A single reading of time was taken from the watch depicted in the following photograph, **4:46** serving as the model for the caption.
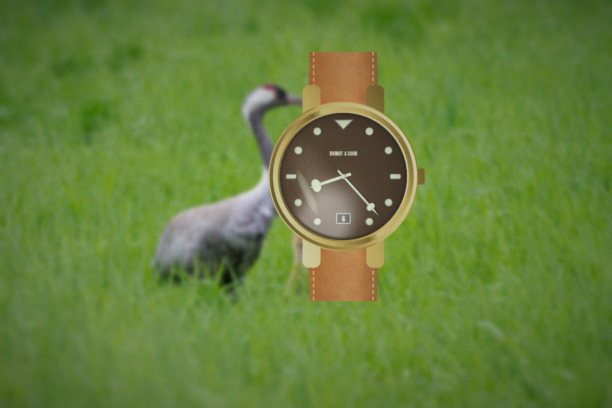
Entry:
**8:23**
